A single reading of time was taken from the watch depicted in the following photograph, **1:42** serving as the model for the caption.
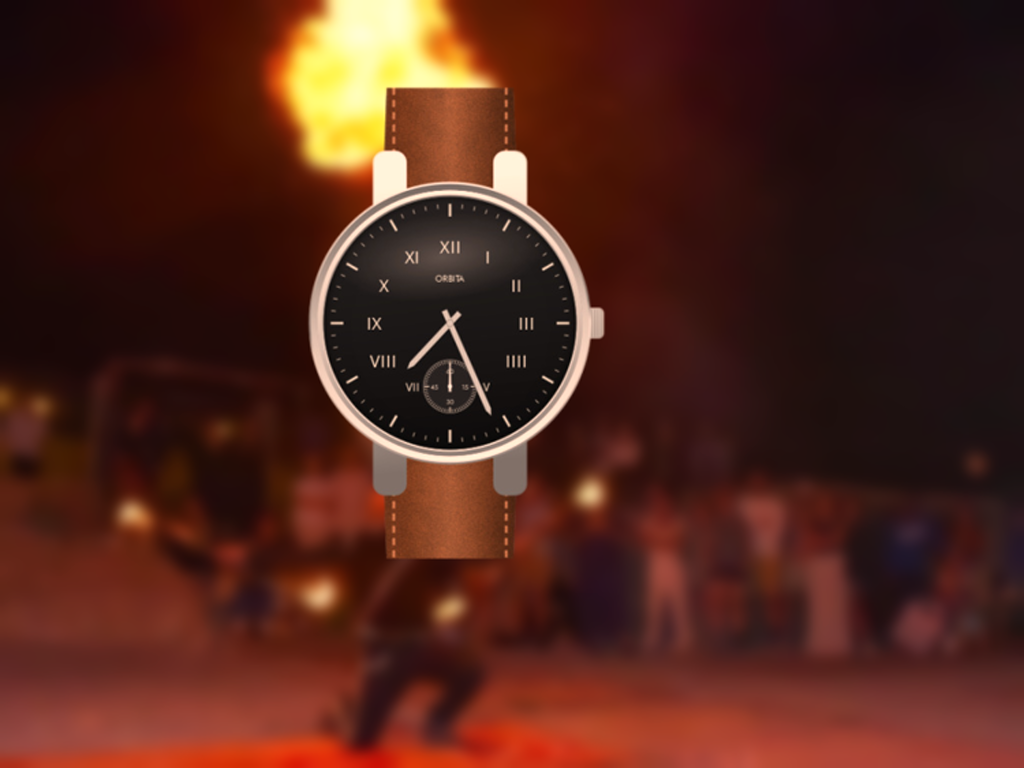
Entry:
**7:26**
